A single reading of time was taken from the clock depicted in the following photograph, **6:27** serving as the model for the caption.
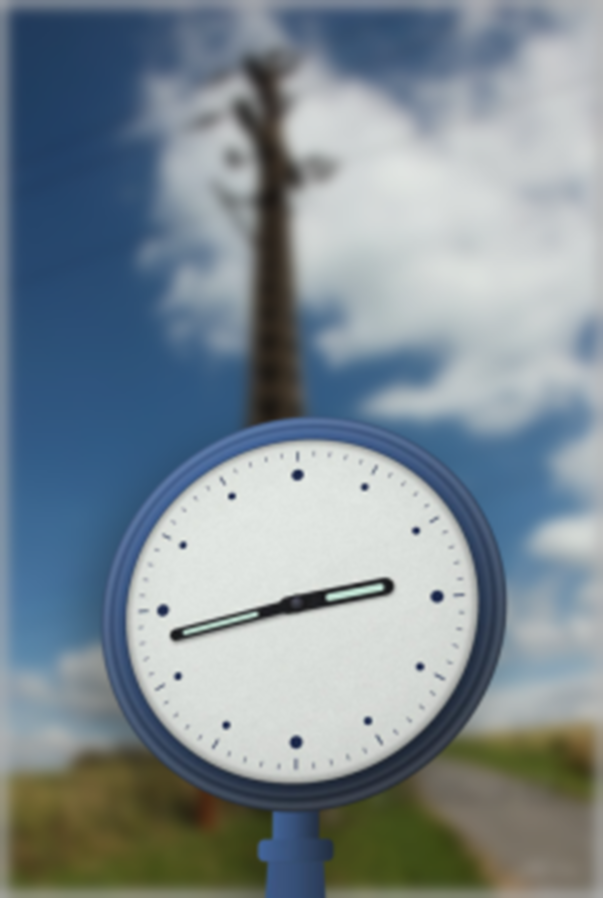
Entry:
**2:43**
